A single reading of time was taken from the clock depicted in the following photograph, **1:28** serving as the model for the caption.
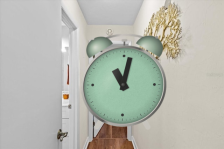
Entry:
**11:02**
